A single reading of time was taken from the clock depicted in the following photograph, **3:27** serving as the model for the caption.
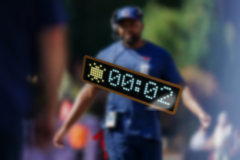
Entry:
**0:02**
